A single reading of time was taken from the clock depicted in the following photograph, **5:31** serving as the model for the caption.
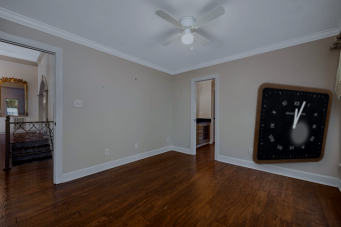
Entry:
**12:03**
